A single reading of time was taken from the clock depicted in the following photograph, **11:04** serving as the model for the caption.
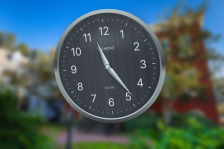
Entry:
**11:24**
